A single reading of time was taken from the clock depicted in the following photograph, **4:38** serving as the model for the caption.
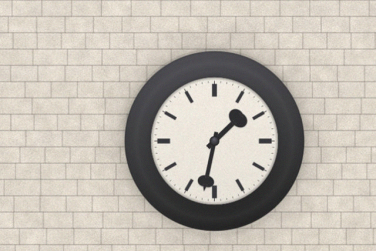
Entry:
**1:32**
